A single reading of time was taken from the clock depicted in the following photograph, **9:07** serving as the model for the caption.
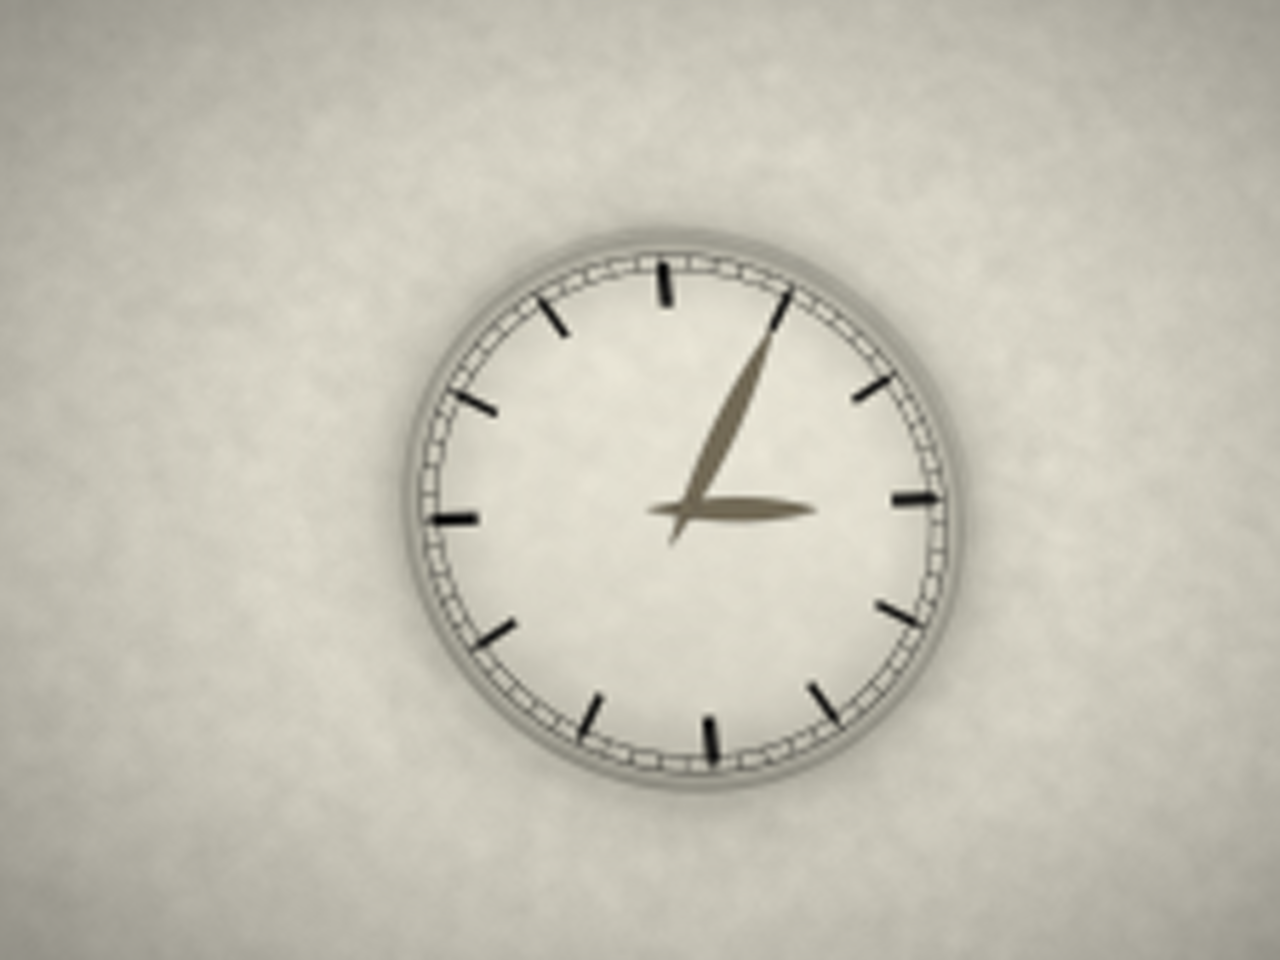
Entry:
**3:05**
